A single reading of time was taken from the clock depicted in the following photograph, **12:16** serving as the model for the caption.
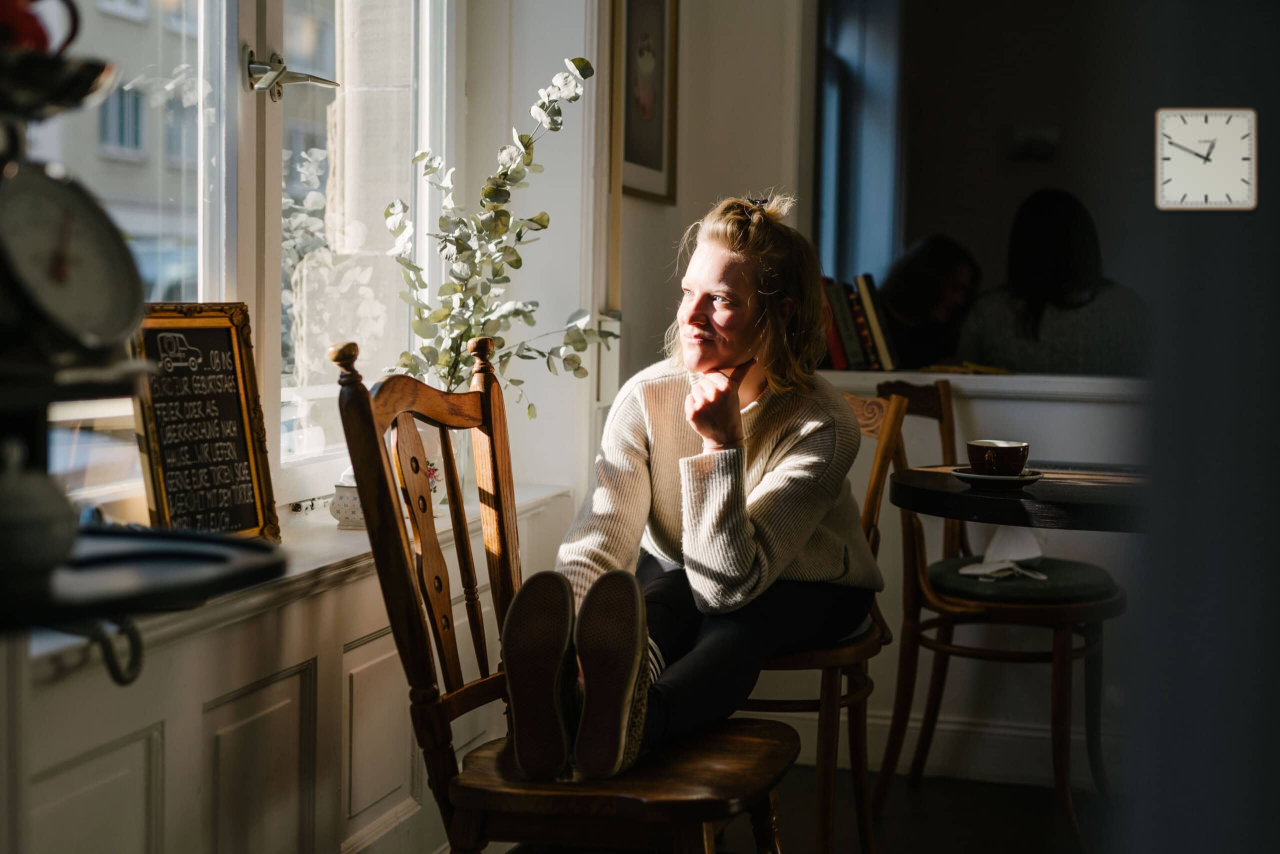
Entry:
**12:49**
